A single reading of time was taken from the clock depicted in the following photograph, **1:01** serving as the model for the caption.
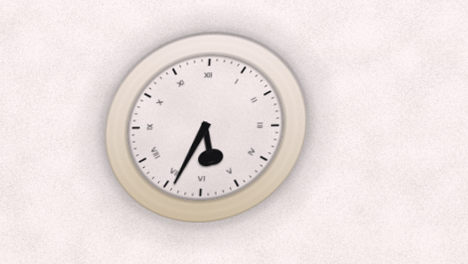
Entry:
**5:34**
